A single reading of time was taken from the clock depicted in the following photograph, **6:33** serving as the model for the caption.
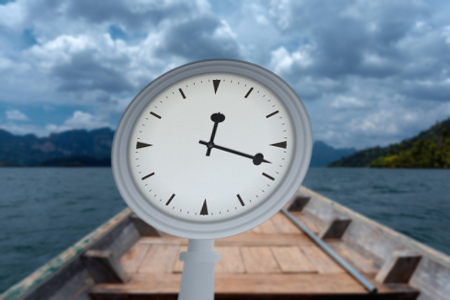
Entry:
**12:18**
